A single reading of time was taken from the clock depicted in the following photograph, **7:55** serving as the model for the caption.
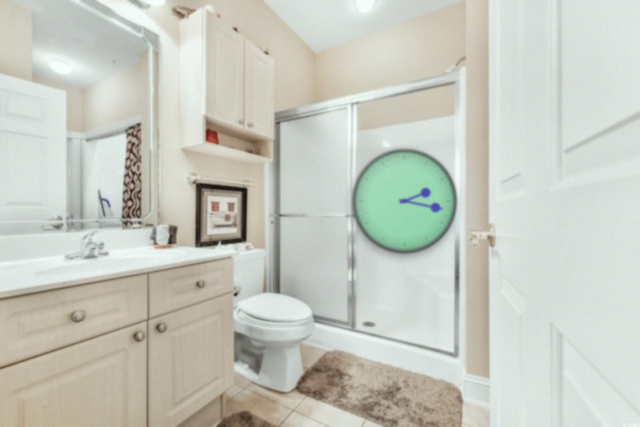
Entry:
**2:17**
